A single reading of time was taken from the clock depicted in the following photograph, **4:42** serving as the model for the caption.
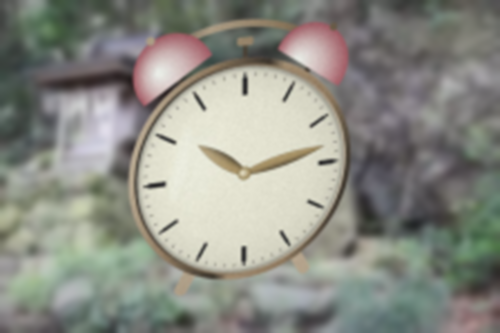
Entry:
**10:13**
